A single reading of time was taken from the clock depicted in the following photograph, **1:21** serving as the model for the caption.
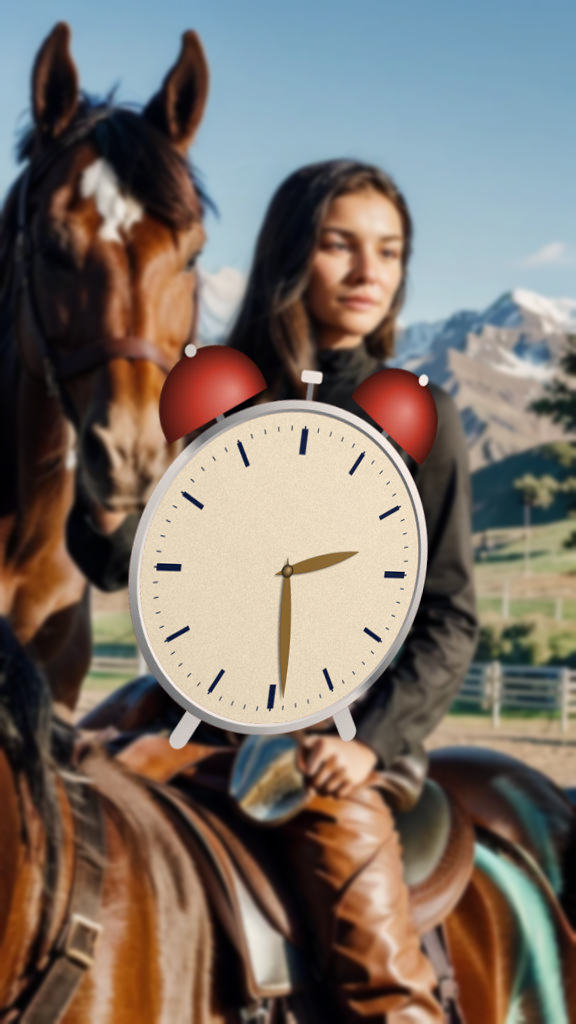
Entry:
**2:29**
